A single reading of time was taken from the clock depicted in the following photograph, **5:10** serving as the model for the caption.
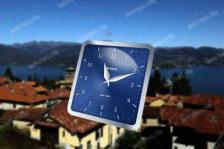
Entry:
**11:11**
